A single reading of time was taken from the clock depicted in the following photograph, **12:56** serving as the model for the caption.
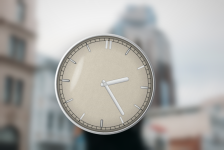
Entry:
**2:24**
